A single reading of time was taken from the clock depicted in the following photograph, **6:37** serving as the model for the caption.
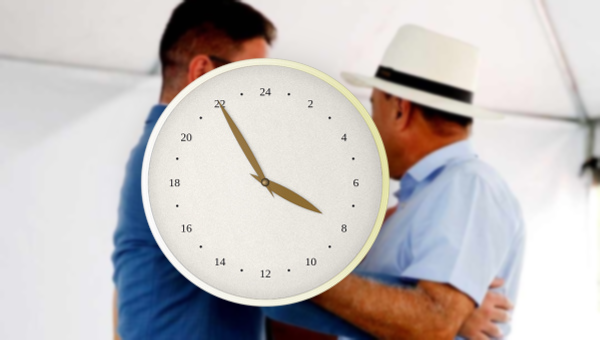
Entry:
**7:55**
